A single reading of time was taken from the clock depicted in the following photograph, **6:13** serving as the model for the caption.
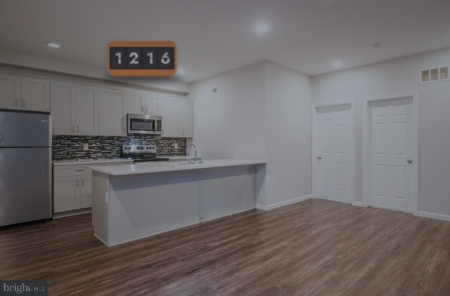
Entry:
**12:16**
